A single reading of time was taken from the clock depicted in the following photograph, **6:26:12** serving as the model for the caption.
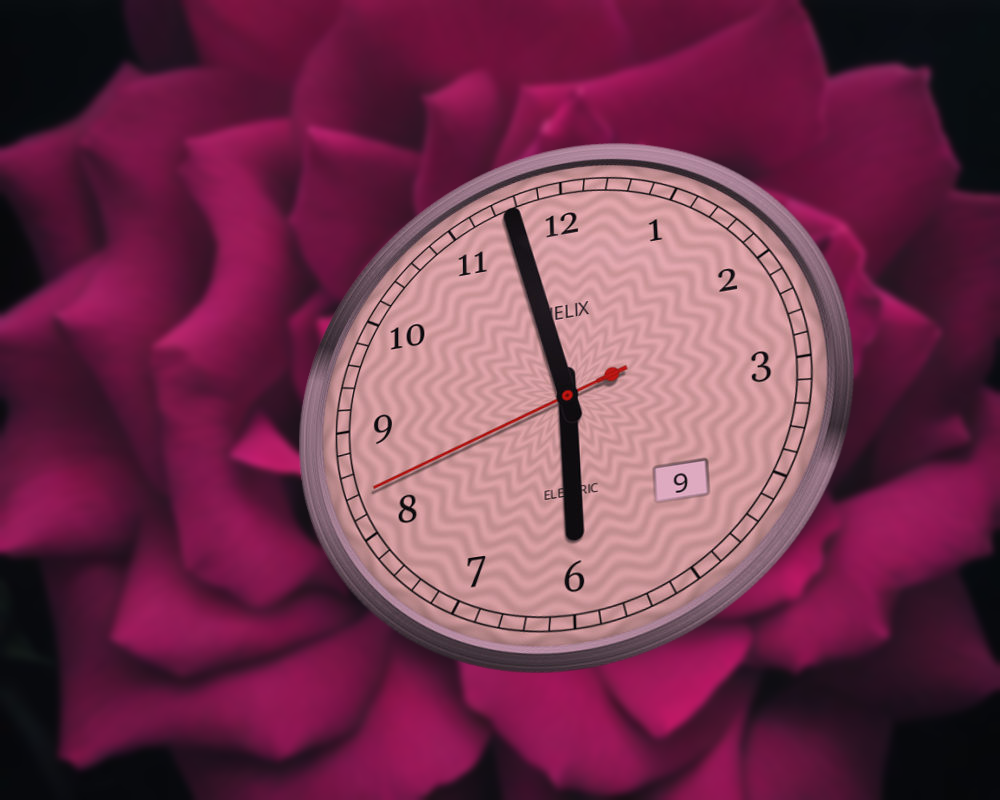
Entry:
**5:57:42**
